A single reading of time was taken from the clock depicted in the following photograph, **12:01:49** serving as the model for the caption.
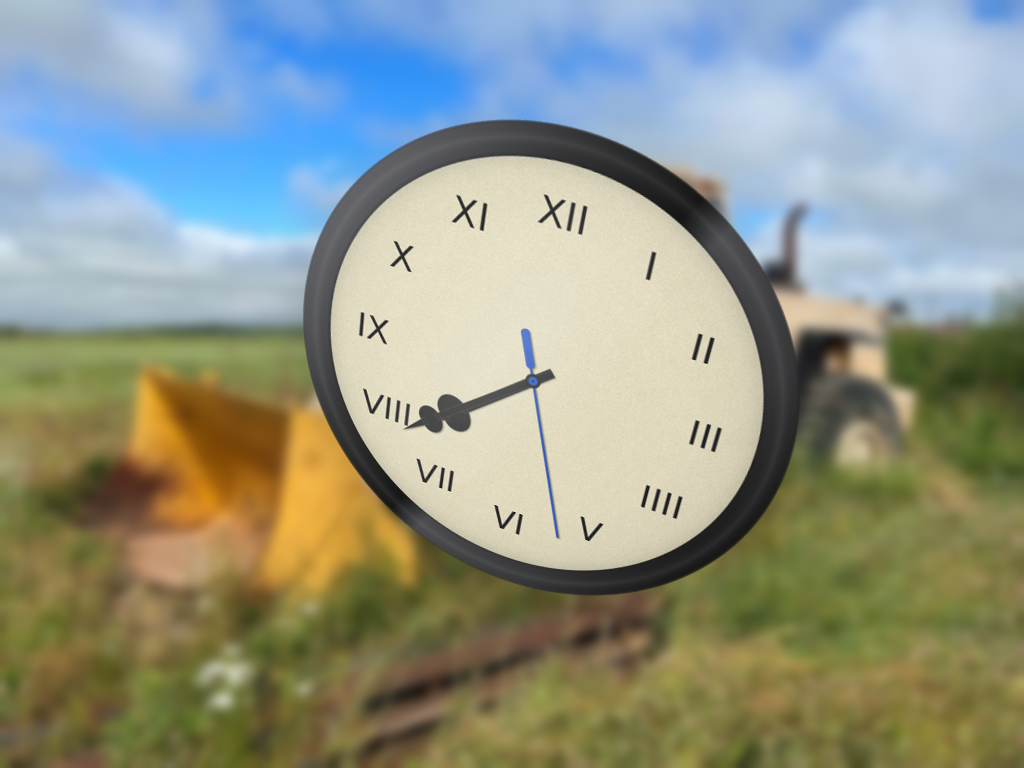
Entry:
**7:38:27**
